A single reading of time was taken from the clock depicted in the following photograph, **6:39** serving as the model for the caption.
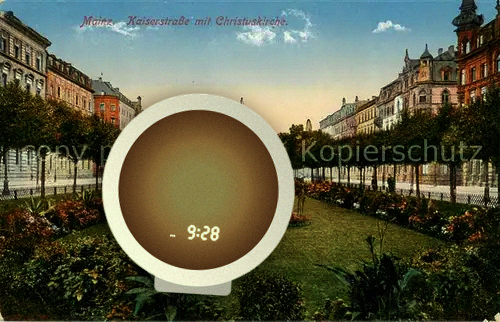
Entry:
**9:28**
